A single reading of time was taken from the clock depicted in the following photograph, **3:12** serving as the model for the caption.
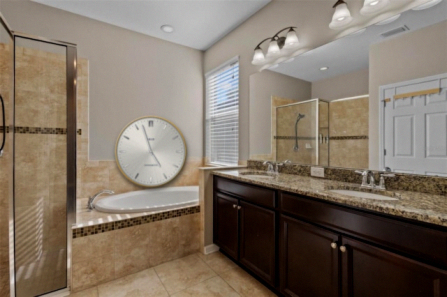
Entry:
**4:57**
